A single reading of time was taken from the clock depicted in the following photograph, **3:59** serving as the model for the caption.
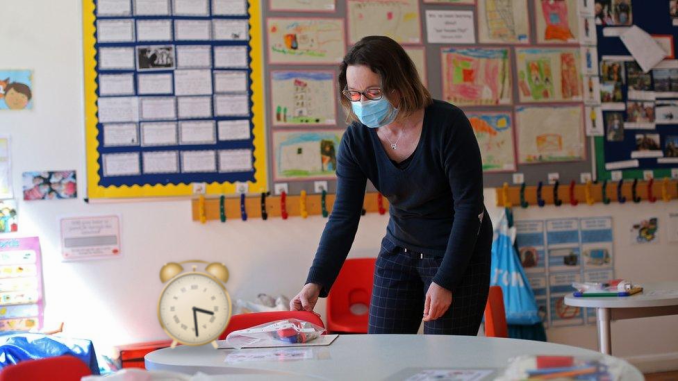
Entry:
**3:29**
